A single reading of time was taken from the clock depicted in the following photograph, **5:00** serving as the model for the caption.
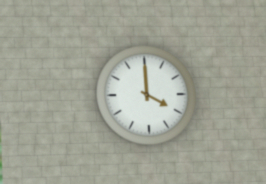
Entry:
**4:00**
